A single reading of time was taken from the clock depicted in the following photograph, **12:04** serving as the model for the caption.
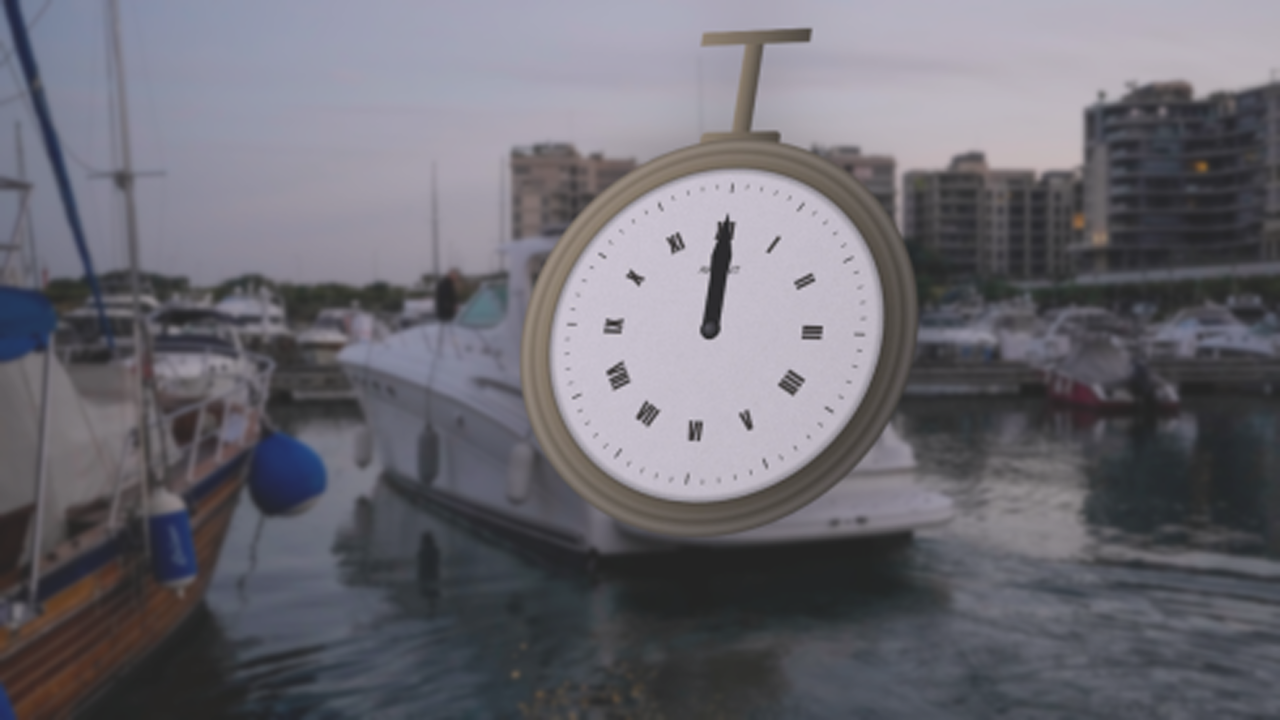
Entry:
**12:00**
